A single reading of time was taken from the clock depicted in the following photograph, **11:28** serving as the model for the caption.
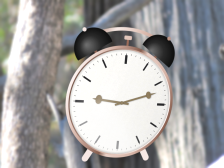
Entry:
**9:12**
